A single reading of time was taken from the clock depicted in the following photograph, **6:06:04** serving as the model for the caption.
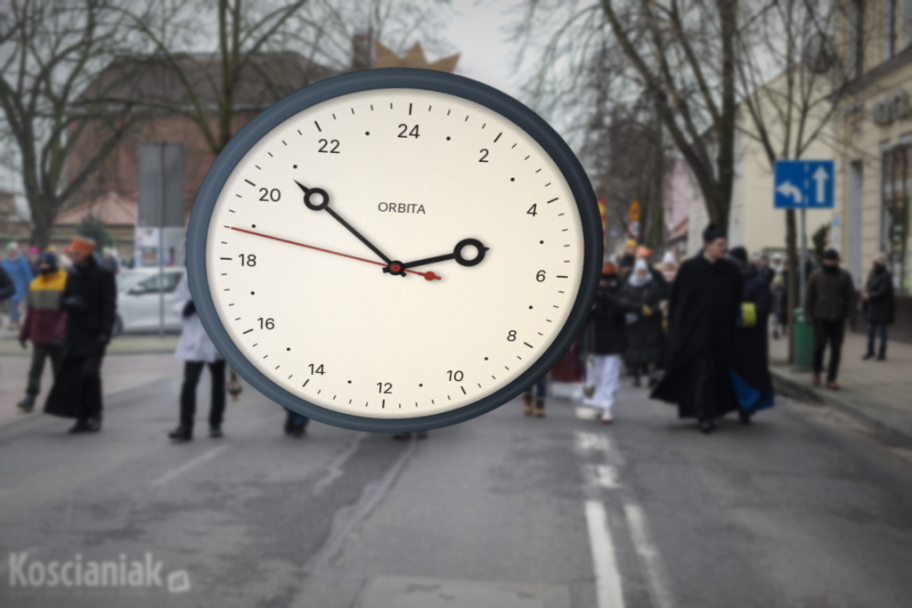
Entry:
**4:51:47**
